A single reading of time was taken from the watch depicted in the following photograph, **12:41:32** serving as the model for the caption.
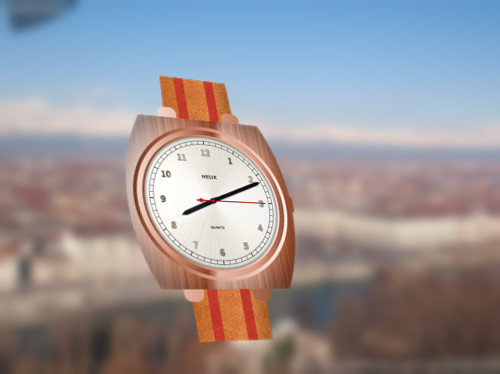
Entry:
**8:11:15**
